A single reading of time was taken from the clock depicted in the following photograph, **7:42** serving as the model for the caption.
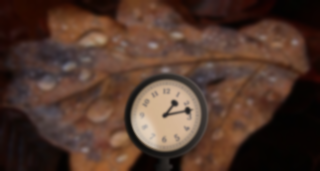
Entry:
**1:13**
